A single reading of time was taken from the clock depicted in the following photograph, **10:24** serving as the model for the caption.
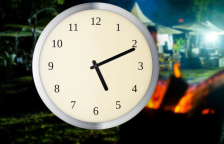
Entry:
**5:11**
